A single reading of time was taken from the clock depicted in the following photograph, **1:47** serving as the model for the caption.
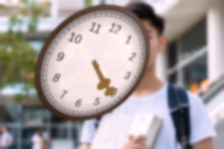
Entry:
**4:21**
